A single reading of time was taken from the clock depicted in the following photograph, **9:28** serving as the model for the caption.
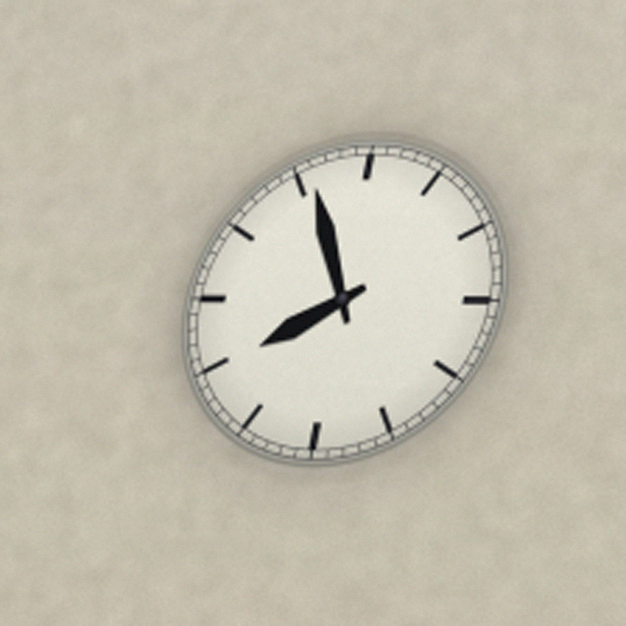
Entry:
**7:56**
